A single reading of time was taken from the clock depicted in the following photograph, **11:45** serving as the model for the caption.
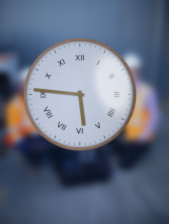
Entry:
**5:46**
